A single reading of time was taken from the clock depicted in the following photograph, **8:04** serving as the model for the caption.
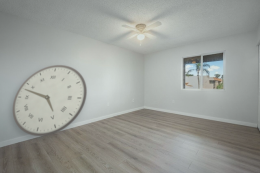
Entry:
**4:48**
